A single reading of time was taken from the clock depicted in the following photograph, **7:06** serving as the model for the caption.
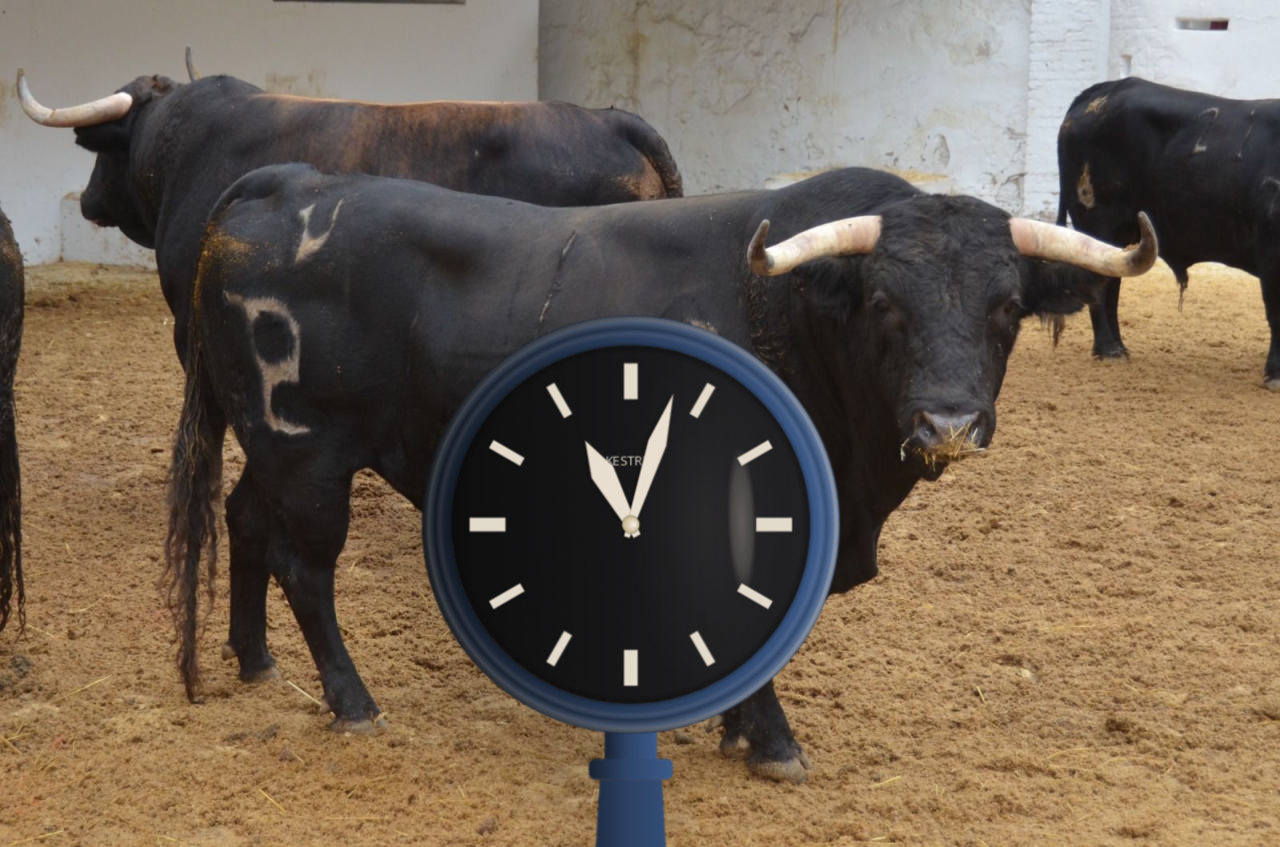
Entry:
**11:03**
